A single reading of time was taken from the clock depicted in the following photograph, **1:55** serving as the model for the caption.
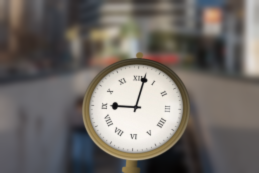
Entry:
**9:02**
